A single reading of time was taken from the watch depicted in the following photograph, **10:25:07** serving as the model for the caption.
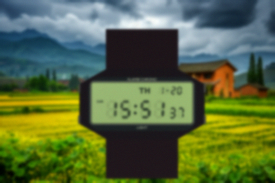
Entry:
**15:51:37**
